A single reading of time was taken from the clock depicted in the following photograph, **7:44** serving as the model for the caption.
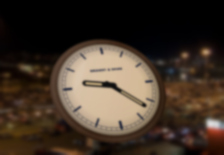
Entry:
**9:22**
